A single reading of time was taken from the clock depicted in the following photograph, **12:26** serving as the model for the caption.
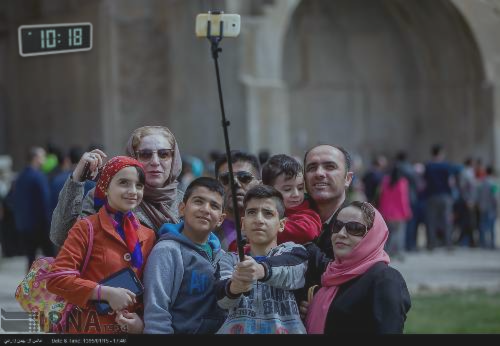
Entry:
**10:18**
